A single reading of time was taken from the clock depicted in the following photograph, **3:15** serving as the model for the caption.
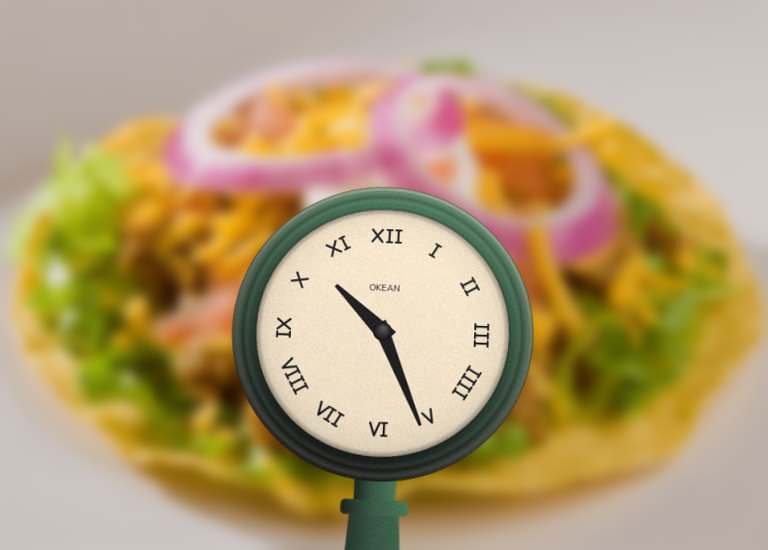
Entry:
**10:26**
